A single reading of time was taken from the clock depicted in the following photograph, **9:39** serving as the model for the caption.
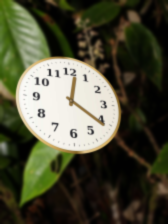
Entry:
**12:21**
